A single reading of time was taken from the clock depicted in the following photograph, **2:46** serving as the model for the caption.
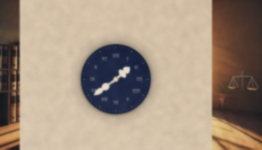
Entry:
**1:39**
